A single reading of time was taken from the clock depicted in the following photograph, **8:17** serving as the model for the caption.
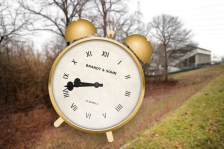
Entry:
**8:42**
